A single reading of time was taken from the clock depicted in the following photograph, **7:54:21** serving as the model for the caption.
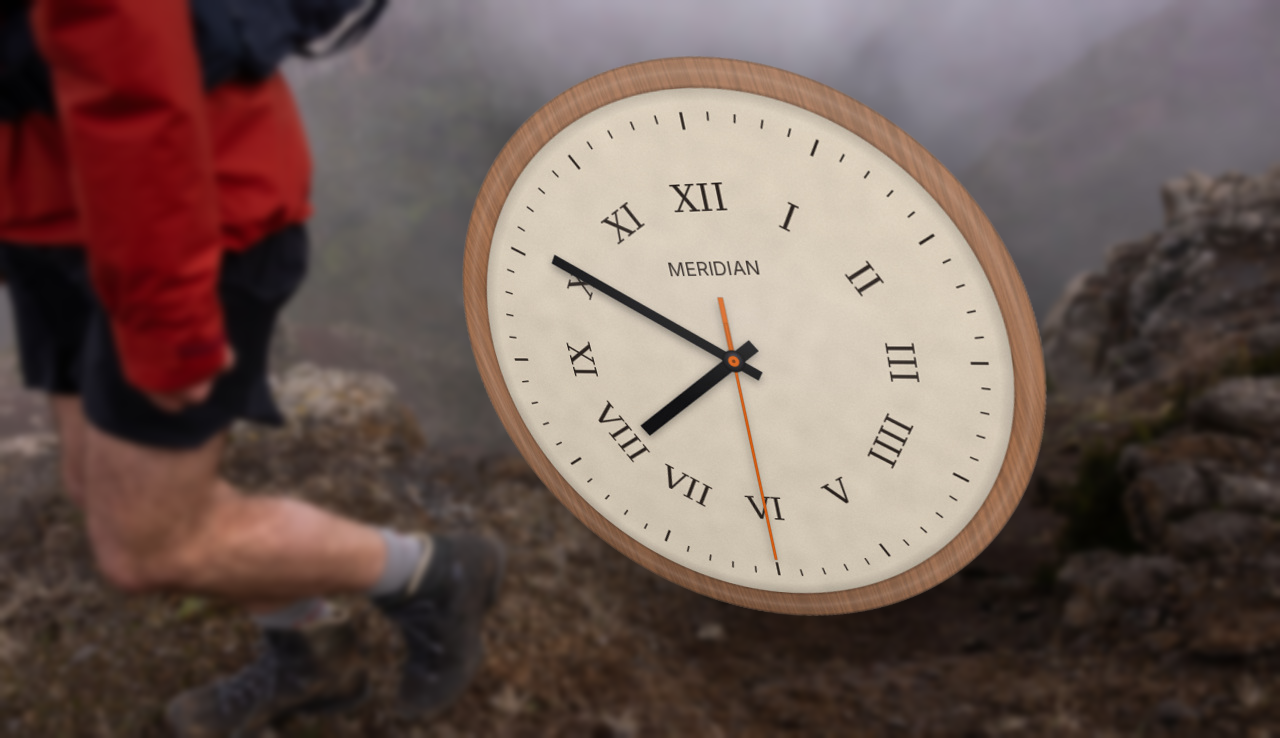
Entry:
**7:50:30**
